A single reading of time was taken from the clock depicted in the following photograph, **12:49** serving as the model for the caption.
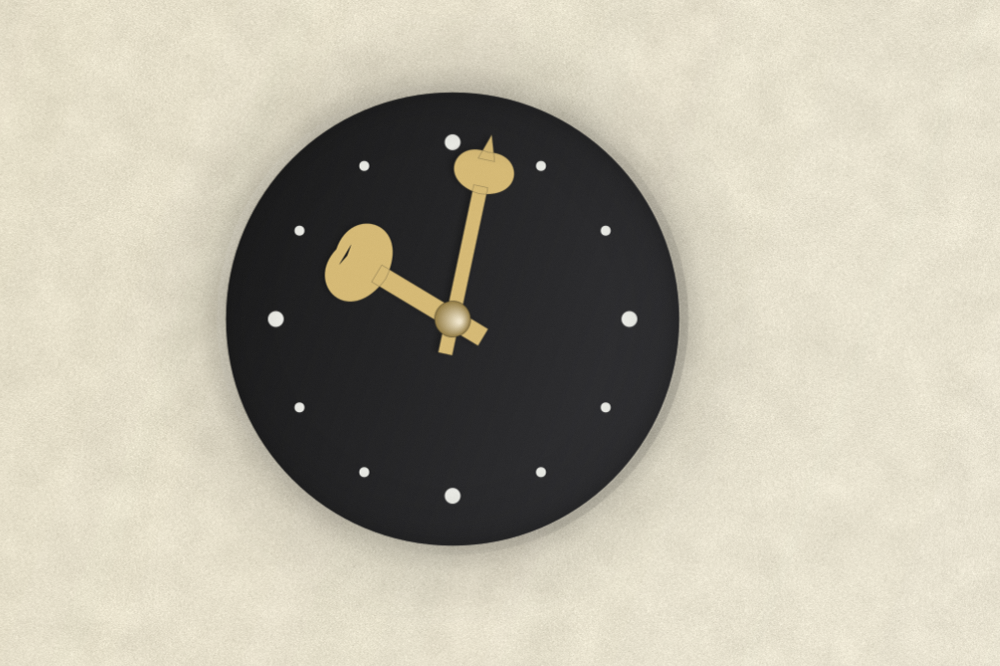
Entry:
**10:02**
